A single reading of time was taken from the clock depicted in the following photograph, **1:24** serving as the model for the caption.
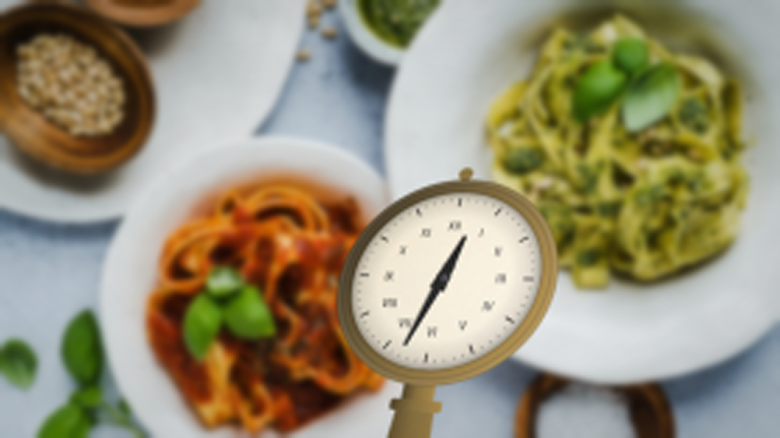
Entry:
**12:33**
